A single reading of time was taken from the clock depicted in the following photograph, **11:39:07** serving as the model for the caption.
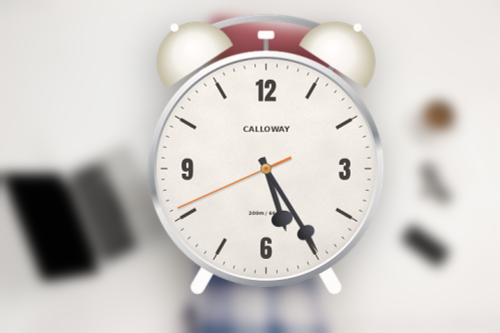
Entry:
**5:24:41**
